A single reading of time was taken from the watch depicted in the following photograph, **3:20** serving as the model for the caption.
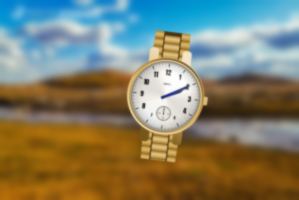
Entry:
**2:10**
